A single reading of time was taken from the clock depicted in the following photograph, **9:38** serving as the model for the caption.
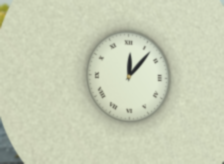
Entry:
**12:07**
